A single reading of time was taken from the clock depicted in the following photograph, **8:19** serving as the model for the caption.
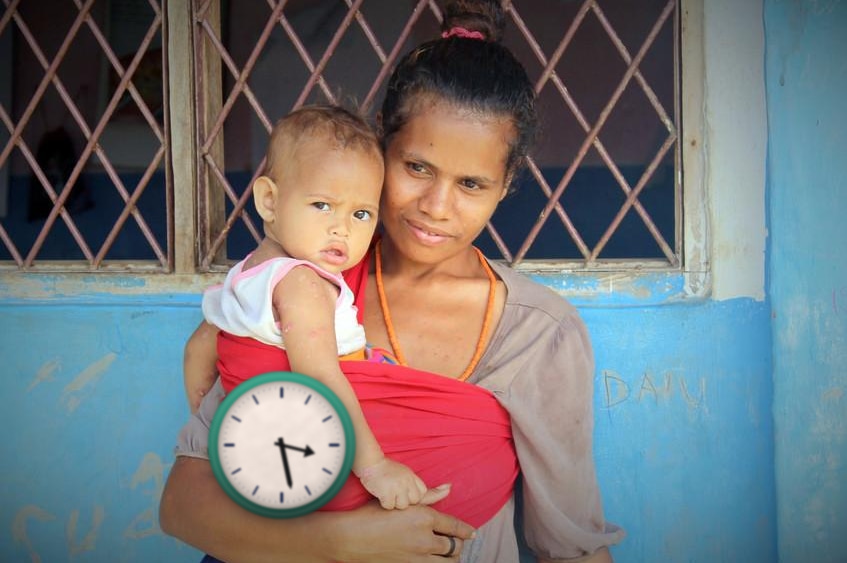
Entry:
**3:28**
